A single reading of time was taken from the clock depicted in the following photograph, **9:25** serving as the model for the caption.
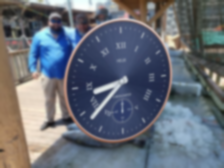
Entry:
**8:38**
